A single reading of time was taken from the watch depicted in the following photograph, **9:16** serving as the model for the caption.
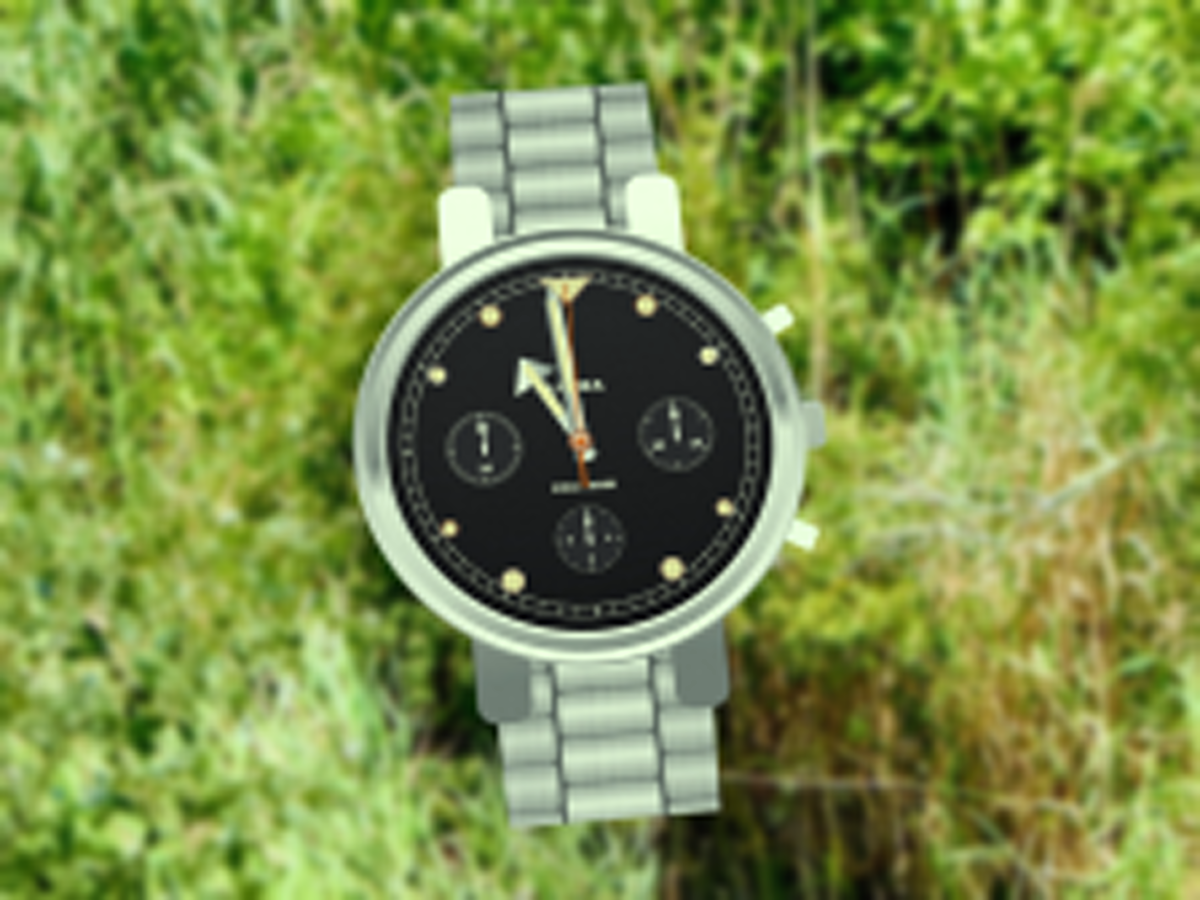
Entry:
**10:59**
